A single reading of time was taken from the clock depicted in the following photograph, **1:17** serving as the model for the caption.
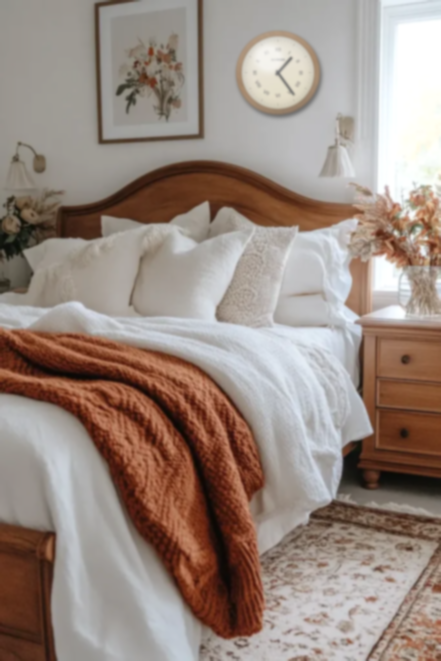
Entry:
**1:24**
